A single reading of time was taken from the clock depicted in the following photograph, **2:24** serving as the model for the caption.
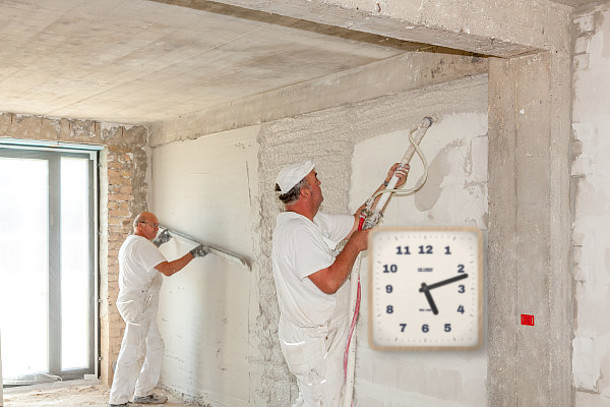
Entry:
**5:12**
